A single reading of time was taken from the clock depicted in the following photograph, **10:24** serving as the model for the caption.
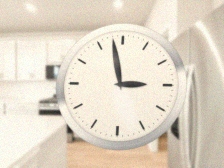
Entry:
**2:58**
